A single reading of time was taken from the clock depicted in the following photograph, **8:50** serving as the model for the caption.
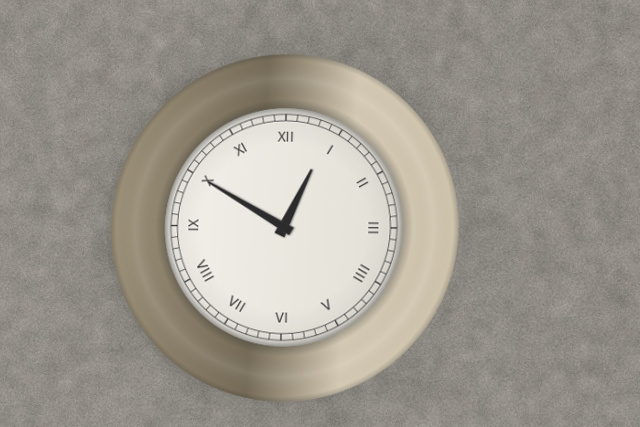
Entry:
**12:50**
